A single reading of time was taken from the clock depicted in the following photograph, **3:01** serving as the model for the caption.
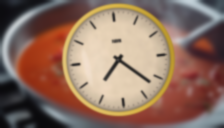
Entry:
**7:22**
